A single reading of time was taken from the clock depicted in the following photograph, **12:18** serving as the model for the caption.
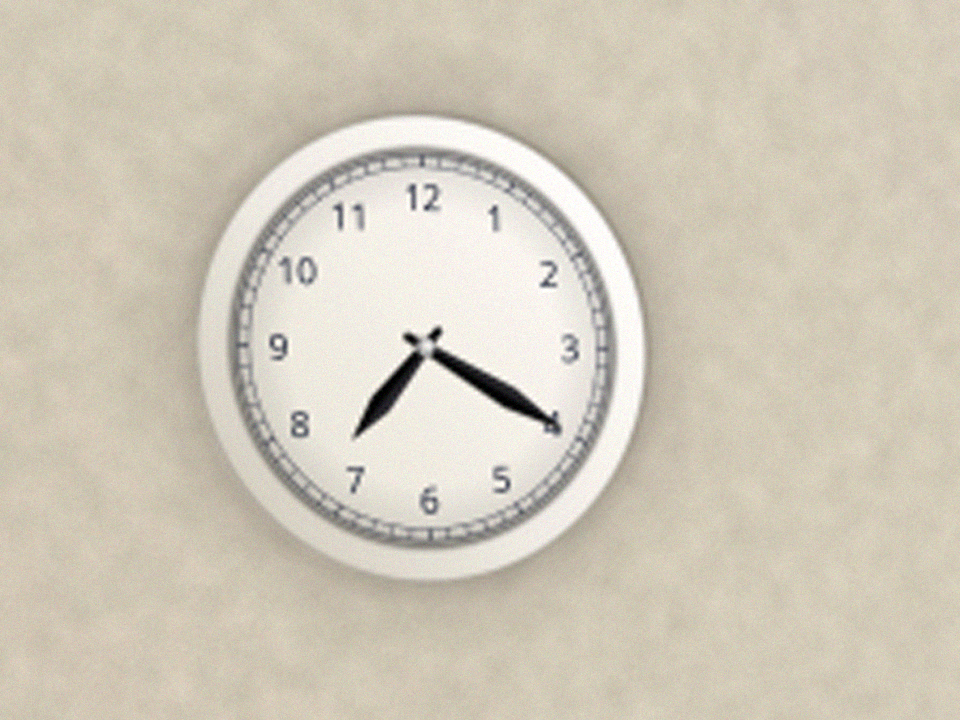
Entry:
**7:20**
